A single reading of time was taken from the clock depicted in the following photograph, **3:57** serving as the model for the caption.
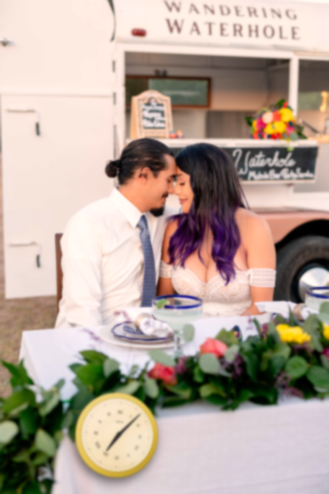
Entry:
**7:07**
